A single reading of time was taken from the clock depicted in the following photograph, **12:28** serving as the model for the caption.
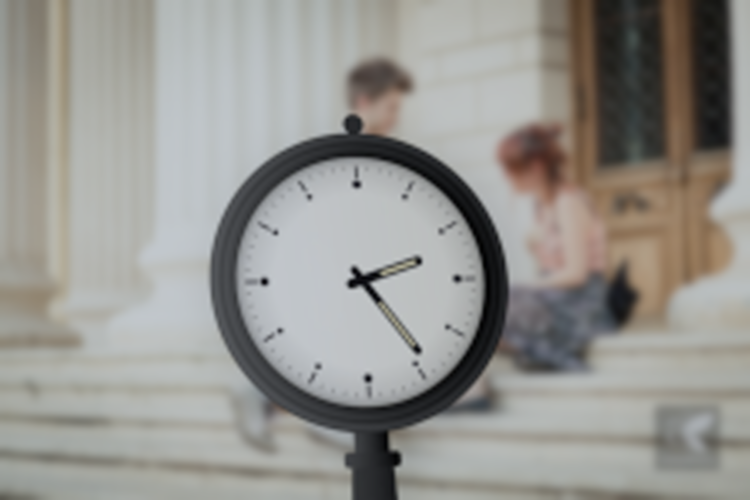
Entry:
**2:24**
